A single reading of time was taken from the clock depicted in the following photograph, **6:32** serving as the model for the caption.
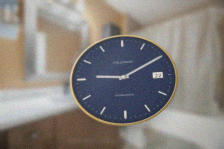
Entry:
**9:10**
